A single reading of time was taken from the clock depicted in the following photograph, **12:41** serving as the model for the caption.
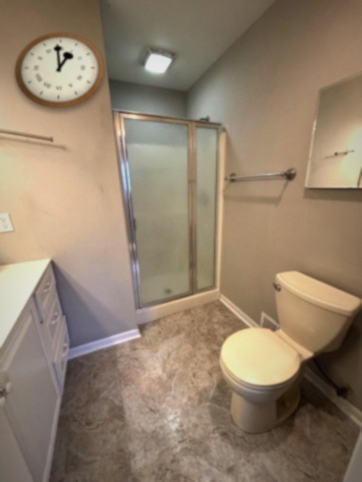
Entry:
**12:59**
